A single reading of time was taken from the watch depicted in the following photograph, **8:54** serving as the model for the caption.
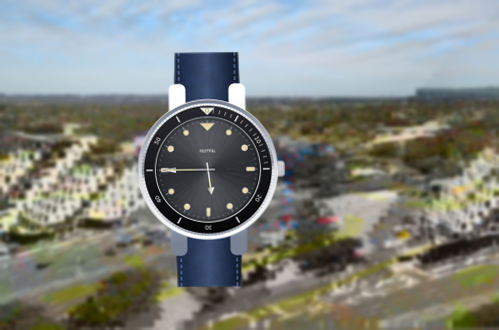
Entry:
**5:45**
